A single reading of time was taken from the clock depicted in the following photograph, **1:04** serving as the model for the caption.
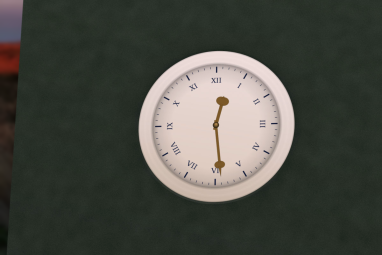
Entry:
**12:29**
